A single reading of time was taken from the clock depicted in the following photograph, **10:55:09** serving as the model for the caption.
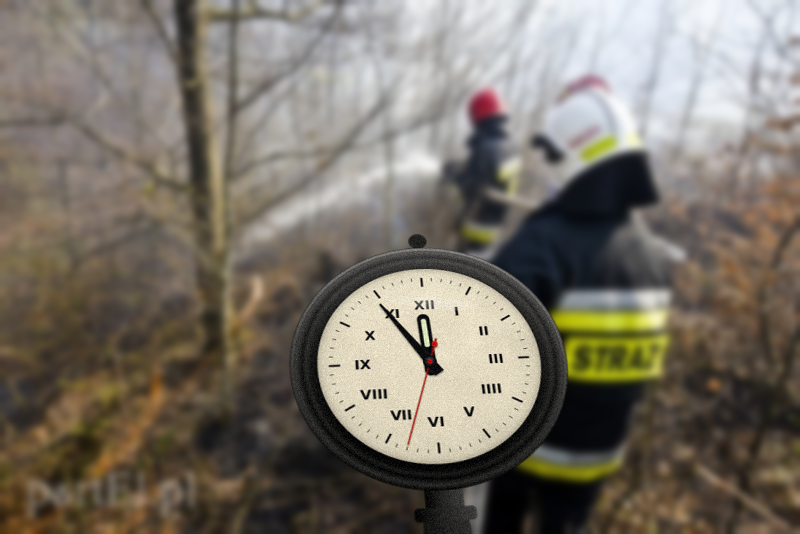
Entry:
**11:54:33**
